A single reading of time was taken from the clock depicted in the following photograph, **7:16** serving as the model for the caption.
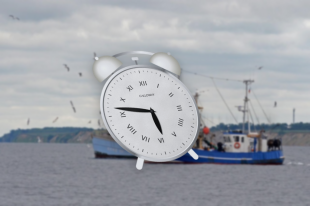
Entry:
**5:47**
